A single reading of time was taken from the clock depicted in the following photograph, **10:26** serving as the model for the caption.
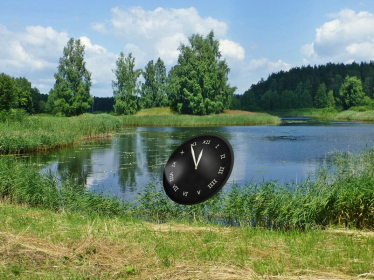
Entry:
**11:54**
